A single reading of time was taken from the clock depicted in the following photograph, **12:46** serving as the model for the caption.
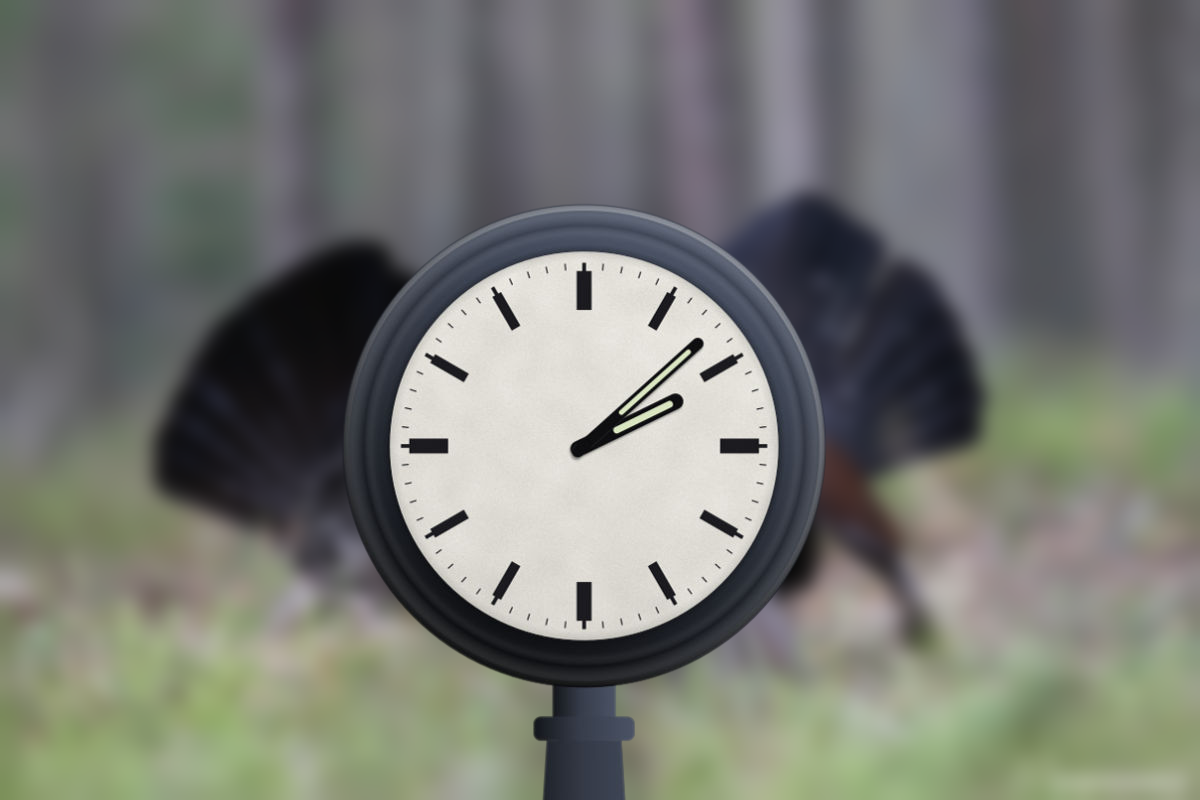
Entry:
**2:08**
